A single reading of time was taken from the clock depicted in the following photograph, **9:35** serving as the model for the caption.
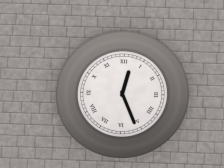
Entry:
**12:26**
